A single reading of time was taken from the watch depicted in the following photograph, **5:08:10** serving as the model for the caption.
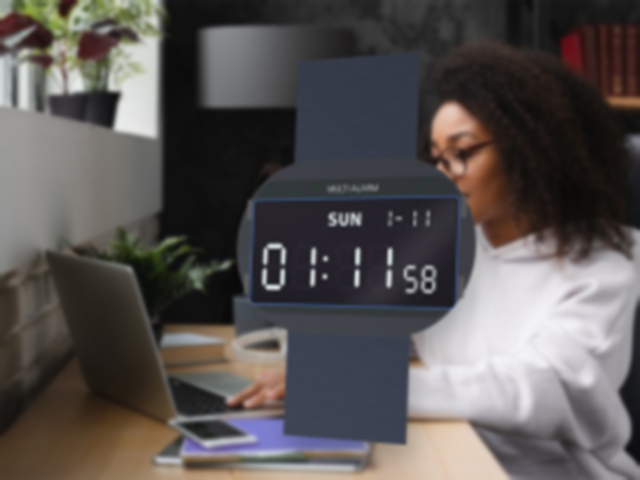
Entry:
**1:11:58**
